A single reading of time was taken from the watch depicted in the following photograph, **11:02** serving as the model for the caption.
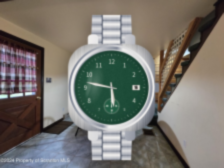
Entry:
**5:47**
